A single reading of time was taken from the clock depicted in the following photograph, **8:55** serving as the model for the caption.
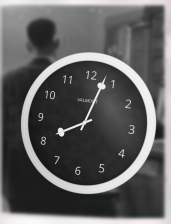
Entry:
**8:03**
